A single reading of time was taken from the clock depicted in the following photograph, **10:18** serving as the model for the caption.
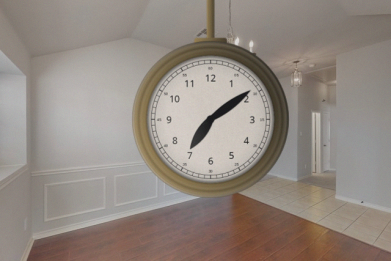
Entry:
**7:09**
